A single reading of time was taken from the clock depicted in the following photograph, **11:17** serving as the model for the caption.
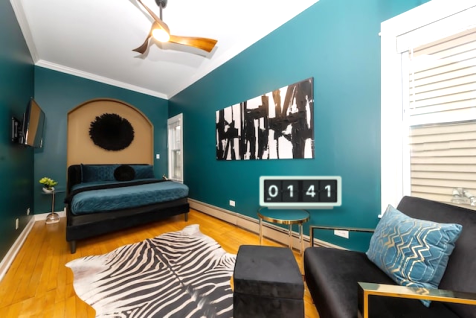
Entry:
**1:41**
